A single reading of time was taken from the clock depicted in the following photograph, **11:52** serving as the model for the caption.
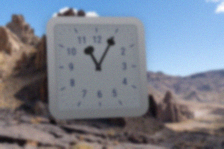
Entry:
**11:05**
